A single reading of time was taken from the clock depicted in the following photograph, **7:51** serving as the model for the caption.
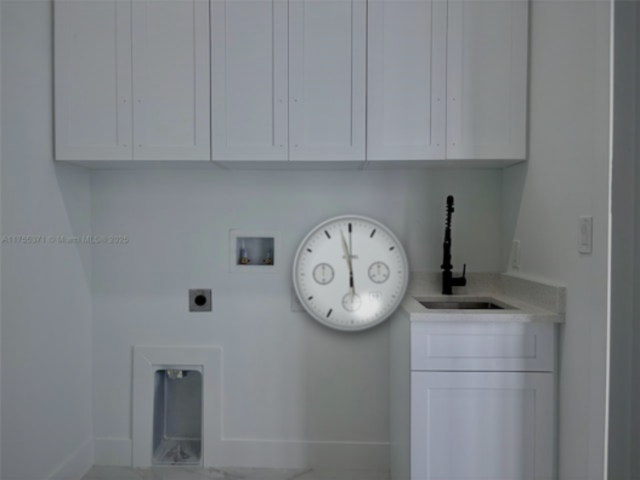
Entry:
**5:58**
